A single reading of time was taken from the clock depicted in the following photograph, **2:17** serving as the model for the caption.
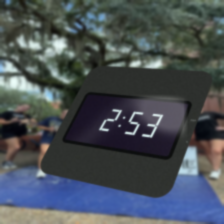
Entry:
**2:53**
